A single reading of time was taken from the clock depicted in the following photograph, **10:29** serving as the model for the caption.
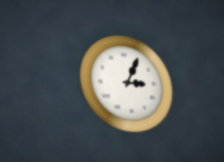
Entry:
**3:05**
